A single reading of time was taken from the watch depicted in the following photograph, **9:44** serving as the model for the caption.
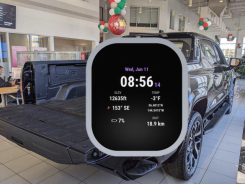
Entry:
**8:56**
